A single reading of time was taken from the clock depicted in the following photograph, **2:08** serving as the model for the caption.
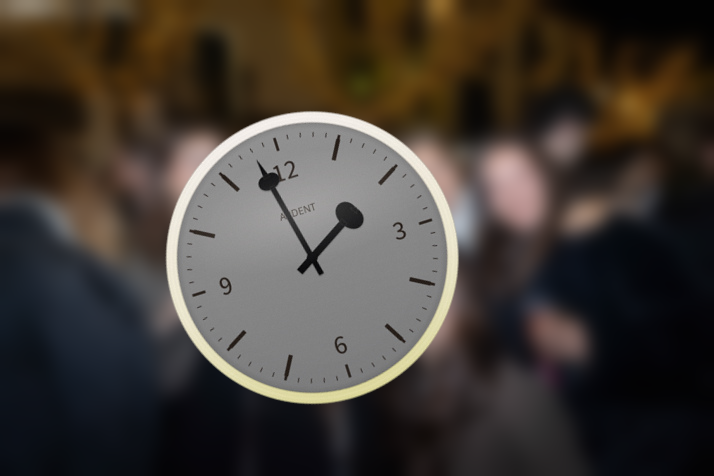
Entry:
**1:58**
